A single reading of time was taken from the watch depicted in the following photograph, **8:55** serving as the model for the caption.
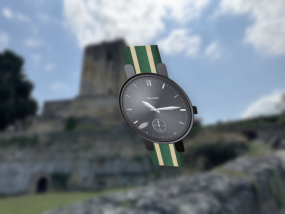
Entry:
**10:14**
